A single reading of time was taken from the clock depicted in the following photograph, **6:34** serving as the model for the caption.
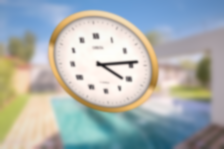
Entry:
**4:14**
